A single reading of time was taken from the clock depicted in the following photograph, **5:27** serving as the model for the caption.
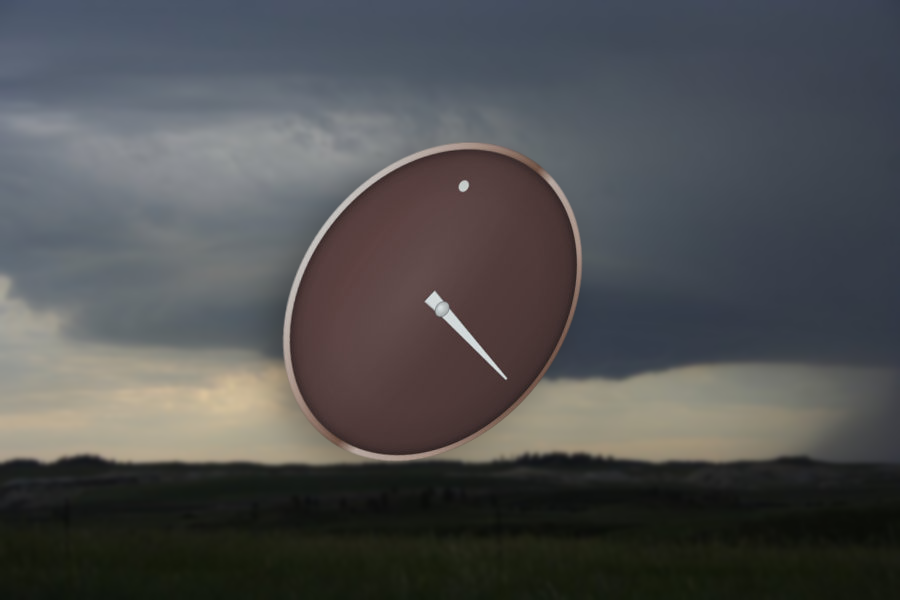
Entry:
**4:22**
